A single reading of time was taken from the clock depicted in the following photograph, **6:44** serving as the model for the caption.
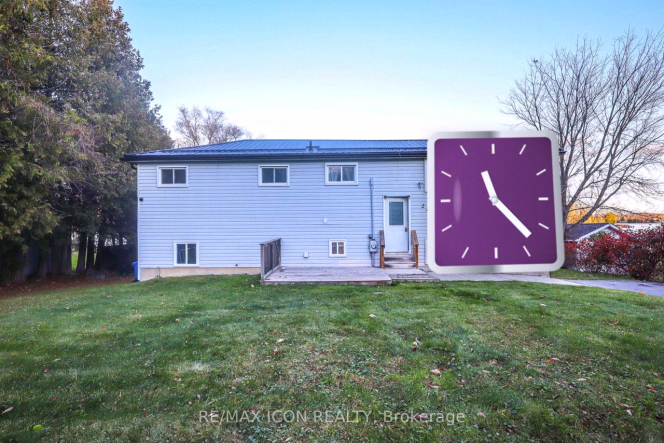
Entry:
**11:23**
